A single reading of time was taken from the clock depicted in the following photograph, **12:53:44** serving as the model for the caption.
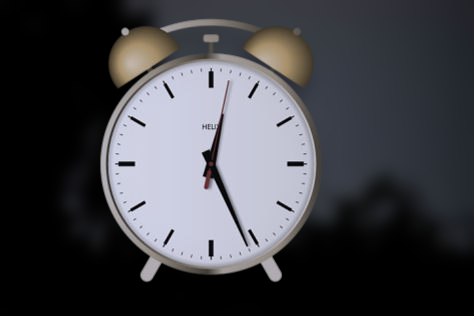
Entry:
**12:26:02**
